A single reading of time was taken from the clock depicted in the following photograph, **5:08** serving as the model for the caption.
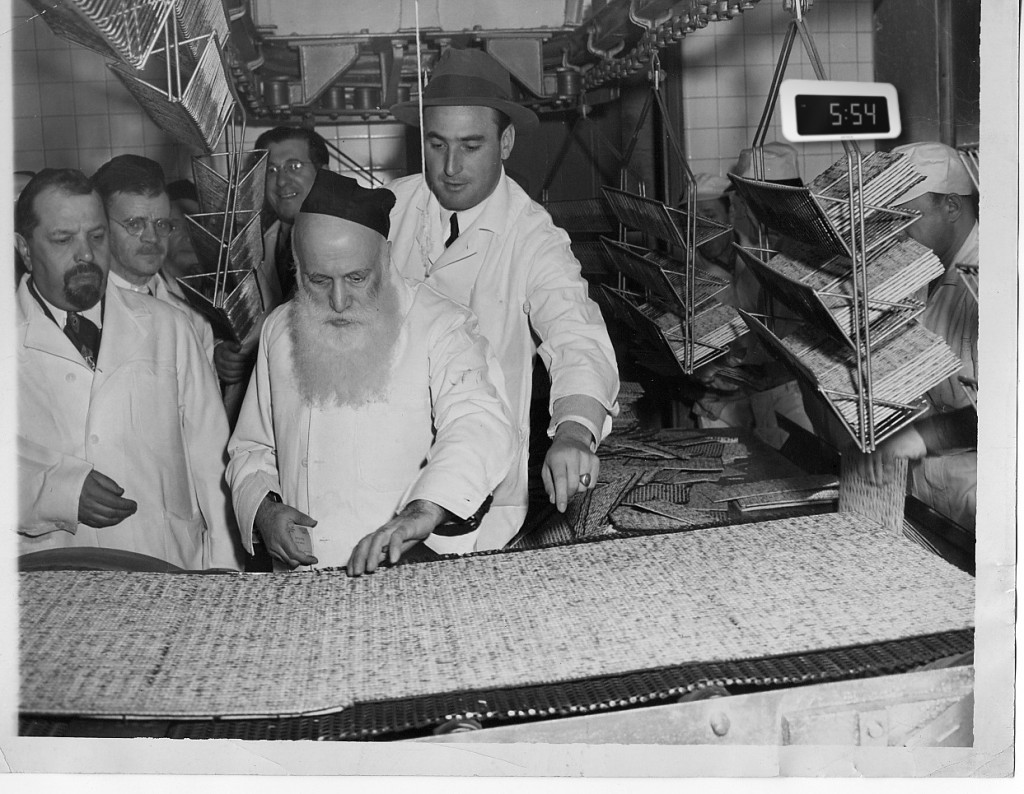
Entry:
**5:54**
